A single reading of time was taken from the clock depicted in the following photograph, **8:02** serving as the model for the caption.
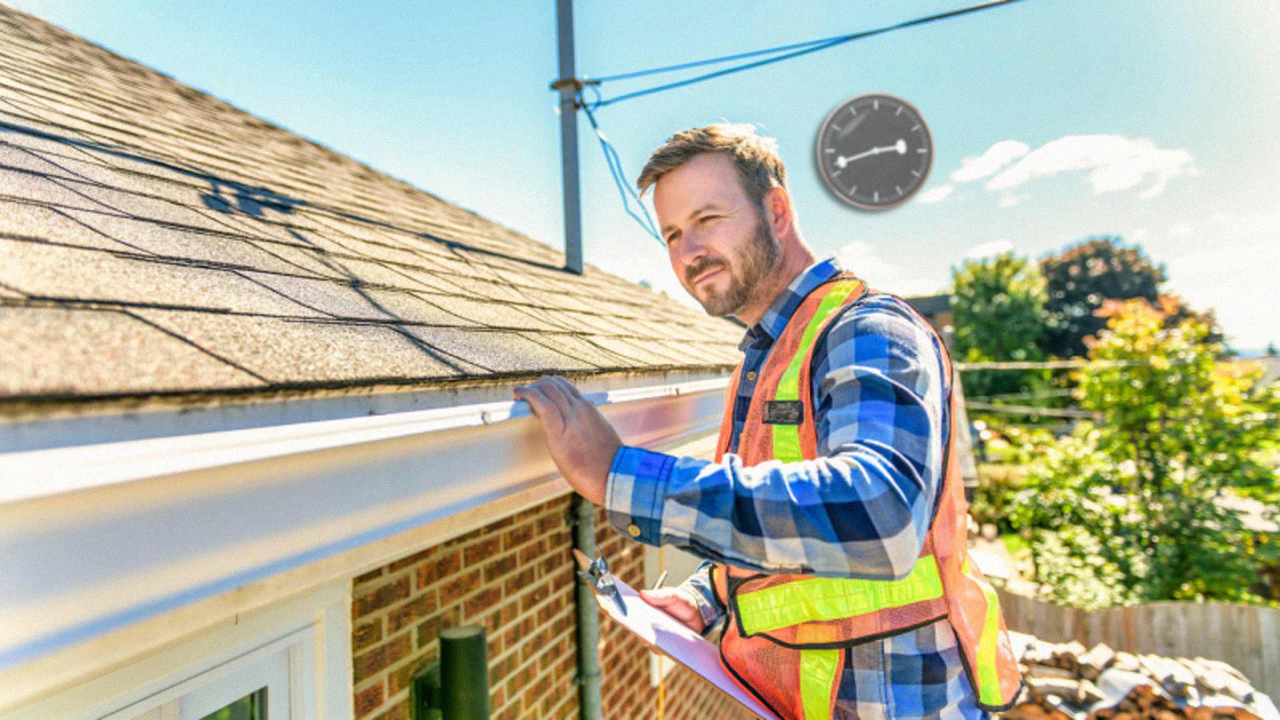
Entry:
**2:42**
